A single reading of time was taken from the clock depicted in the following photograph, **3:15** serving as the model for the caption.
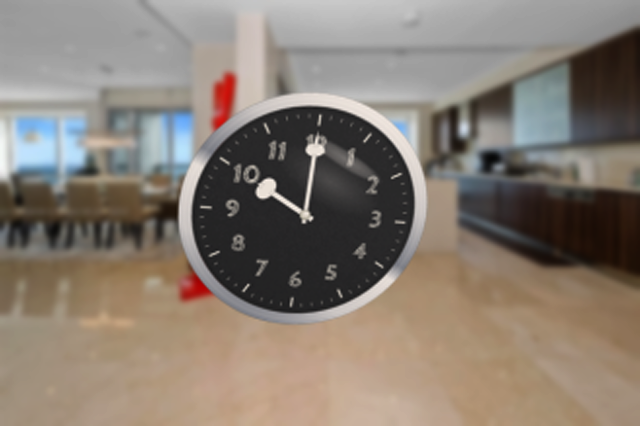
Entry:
**10:00**
